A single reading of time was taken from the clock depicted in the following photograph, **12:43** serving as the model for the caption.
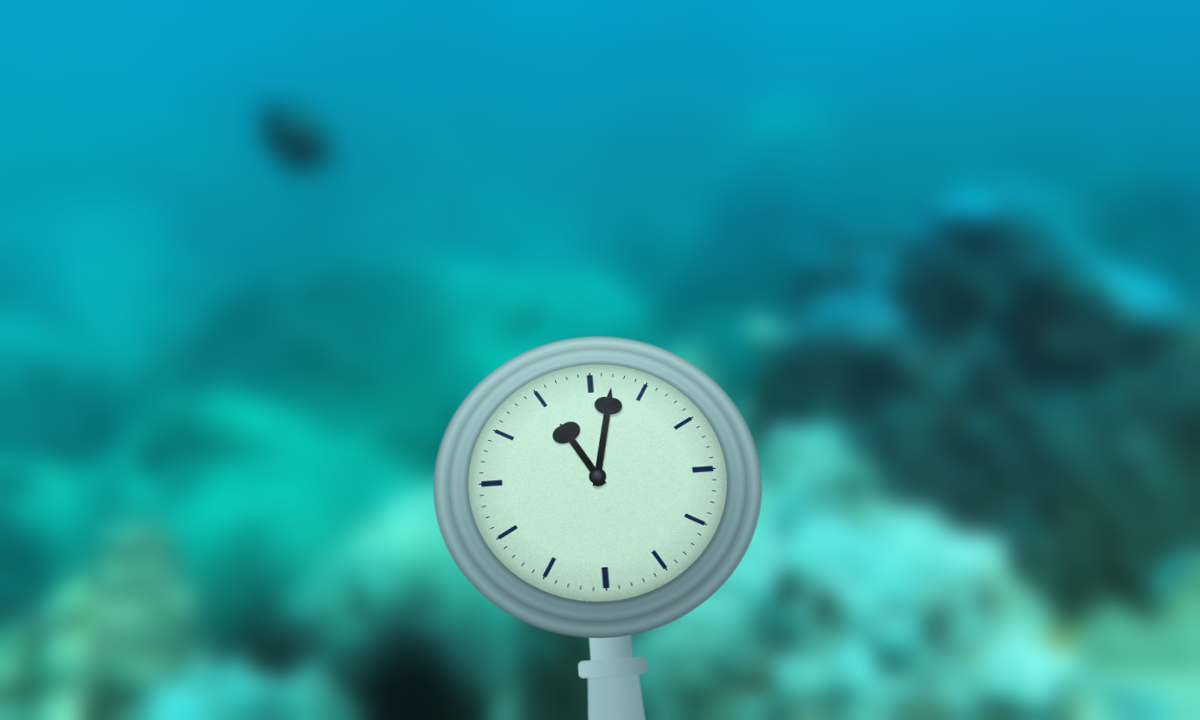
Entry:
**11:02**
